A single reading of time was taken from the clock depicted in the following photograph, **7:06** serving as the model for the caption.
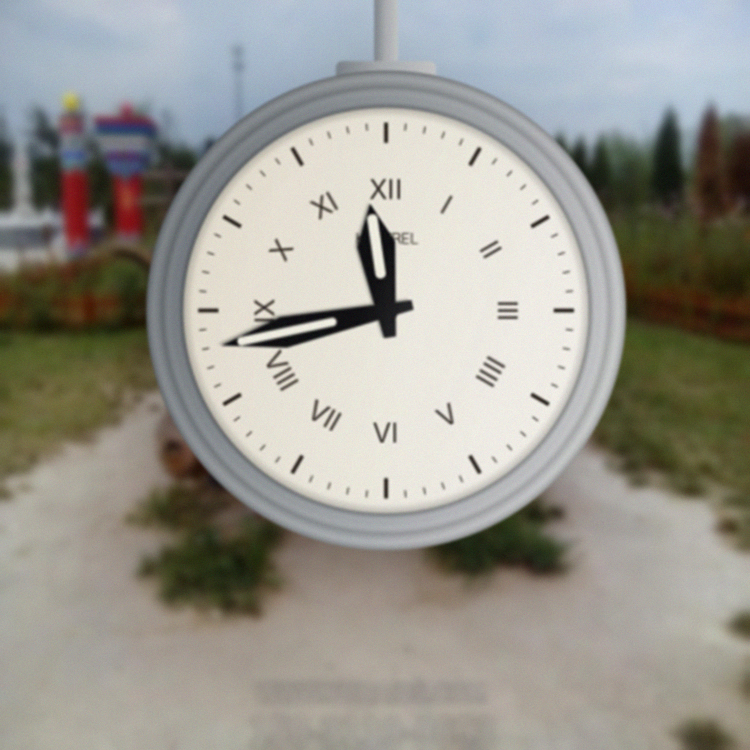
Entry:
**11:43**
